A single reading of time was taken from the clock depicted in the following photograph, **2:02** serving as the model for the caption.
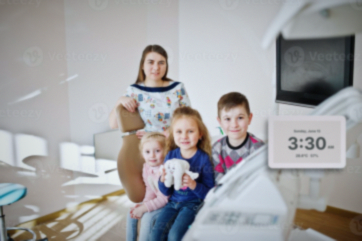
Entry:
**3:30**
